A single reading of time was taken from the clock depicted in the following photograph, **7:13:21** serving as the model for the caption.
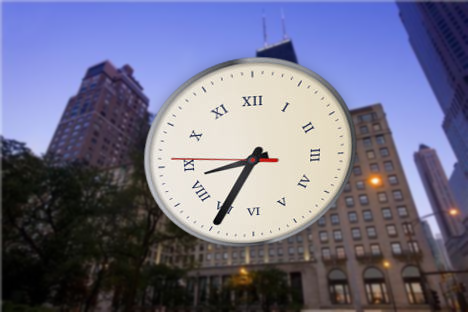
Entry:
**8:34:46**
